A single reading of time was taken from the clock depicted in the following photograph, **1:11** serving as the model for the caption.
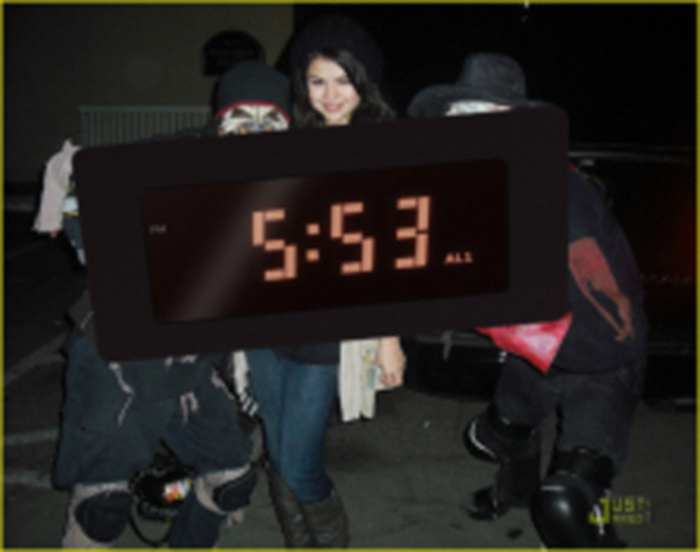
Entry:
**5:53**
